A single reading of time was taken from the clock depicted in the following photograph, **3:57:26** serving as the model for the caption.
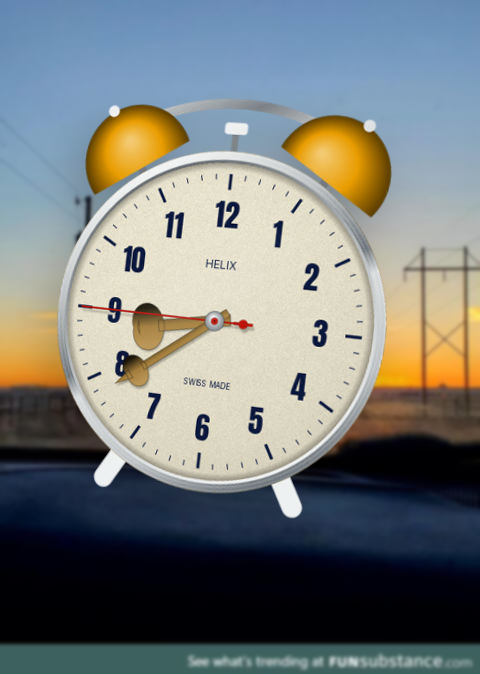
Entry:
**8:38:45**
